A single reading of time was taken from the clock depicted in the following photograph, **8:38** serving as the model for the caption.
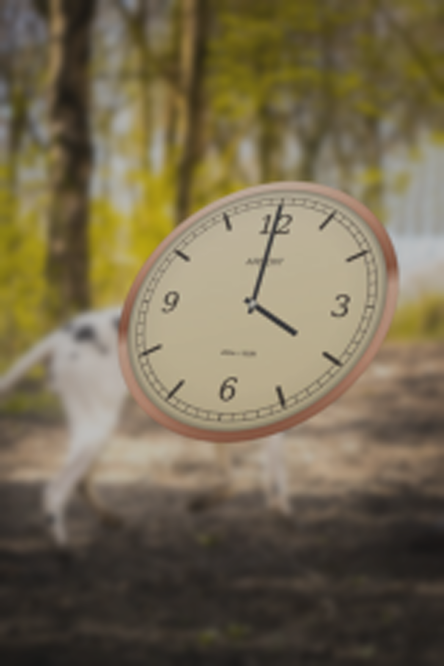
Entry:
**4:00**
